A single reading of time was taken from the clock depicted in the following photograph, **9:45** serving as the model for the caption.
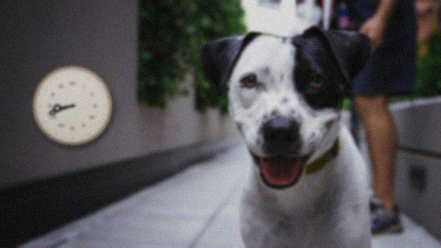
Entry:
**8:42**
